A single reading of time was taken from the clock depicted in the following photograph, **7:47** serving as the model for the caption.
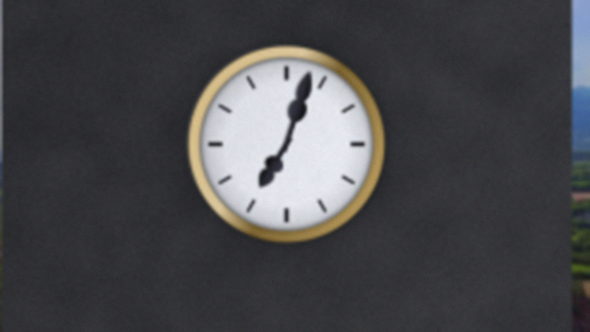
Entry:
**7:03**
